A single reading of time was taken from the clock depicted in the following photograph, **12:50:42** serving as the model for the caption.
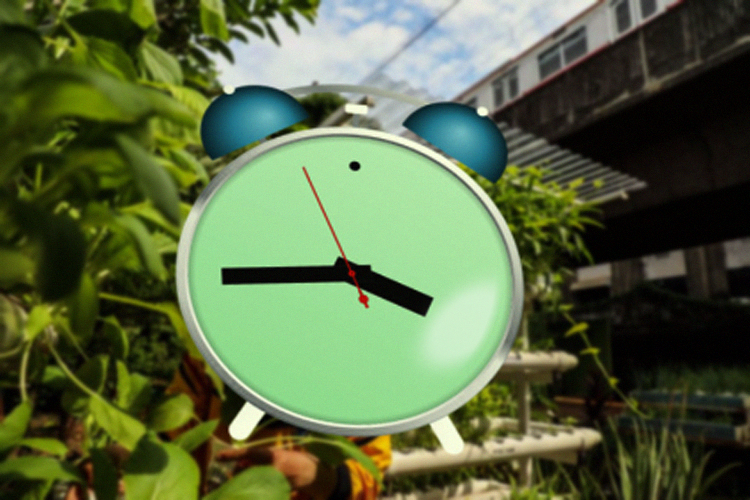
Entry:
**3:43:56**
